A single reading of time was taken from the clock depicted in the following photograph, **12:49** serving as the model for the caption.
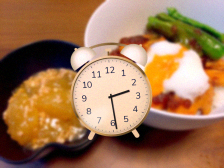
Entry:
**2:29**
